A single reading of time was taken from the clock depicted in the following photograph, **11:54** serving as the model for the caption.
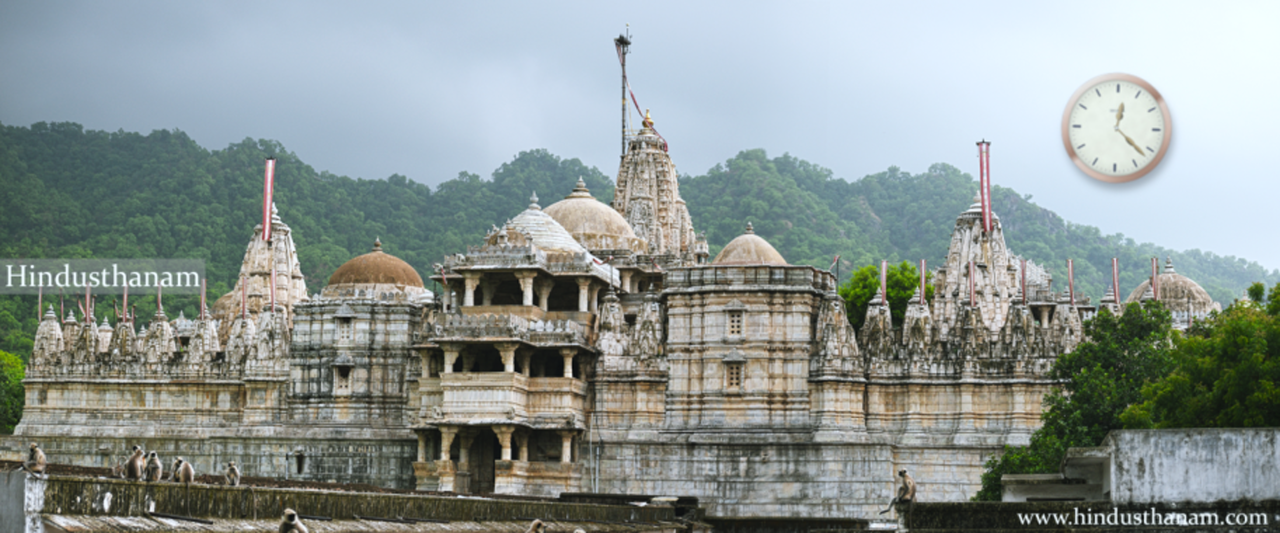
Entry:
**12:22**
